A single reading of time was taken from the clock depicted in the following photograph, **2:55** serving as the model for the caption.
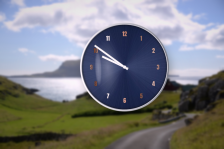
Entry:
**9:51**
